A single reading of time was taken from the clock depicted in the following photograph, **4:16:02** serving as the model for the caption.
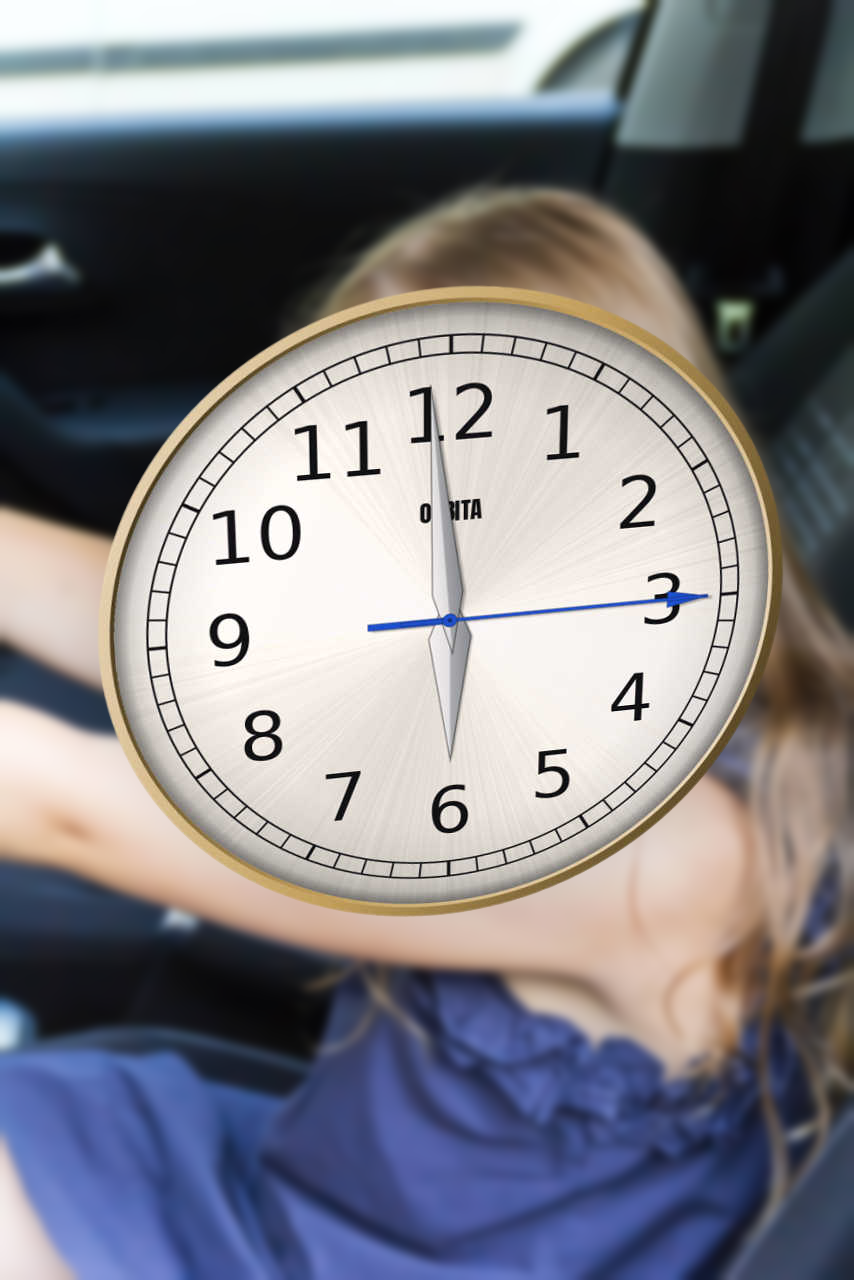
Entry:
**5:59:15**
